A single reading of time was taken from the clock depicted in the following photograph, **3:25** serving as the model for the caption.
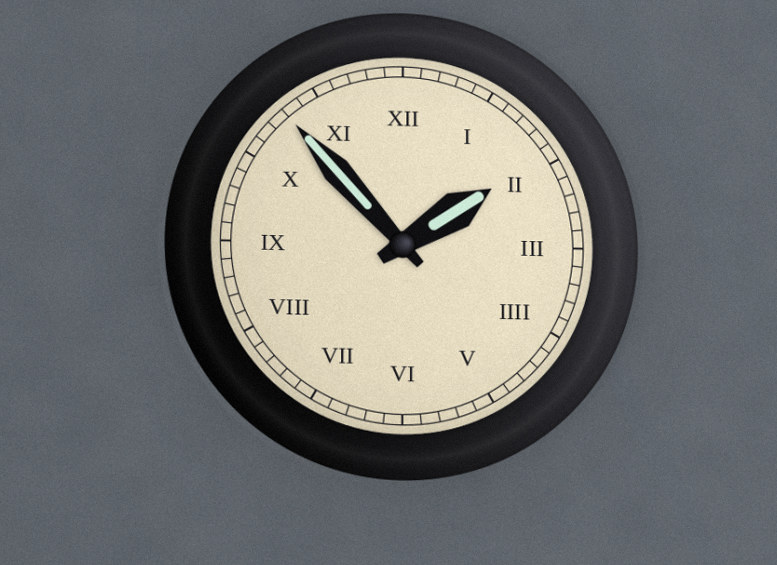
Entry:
**1:53**
